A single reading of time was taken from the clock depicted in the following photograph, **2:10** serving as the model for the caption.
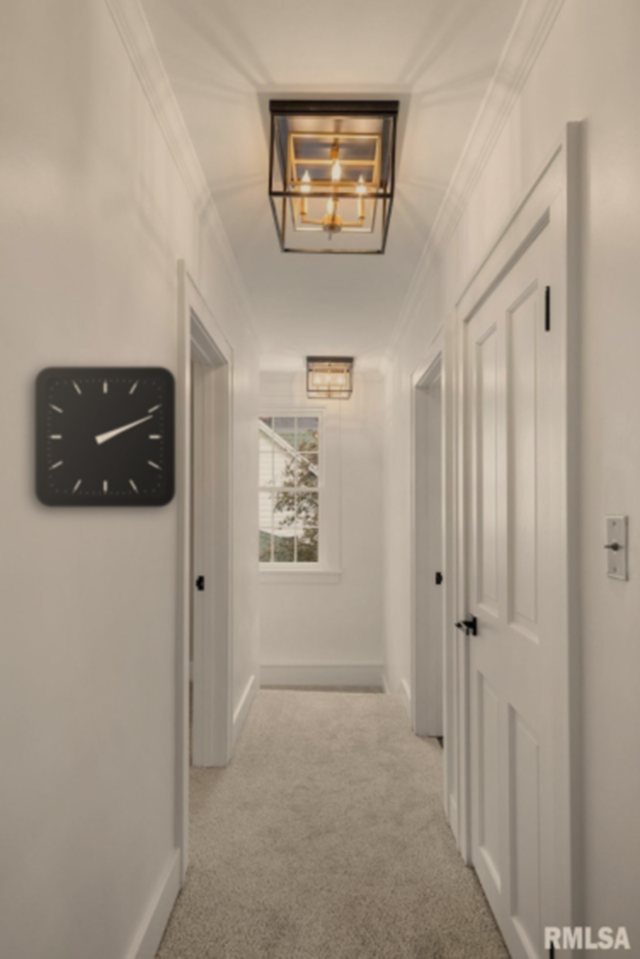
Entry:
**2:11**
